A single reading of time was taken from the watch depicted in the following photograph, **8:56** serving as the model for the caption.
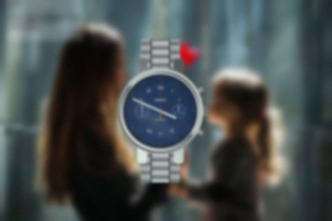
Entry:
**3:49**
